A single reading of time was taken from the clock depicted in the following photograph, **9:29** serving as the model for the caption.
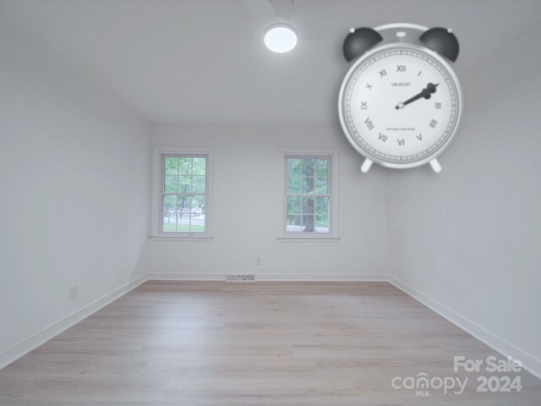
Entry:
**2:10**
